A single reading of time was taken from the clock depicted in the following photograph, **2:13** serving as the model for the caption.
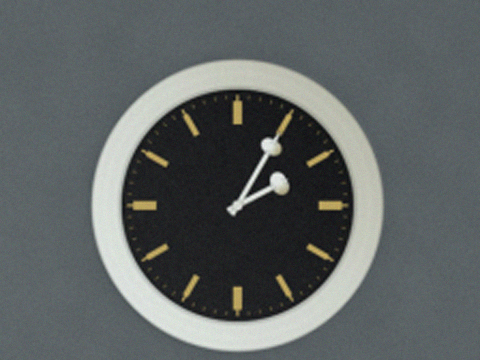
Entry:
**2:05**
